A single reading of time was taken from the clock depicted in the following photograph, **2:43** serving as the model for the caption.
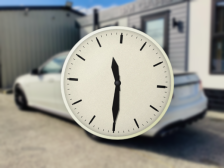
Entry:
**11:30**
